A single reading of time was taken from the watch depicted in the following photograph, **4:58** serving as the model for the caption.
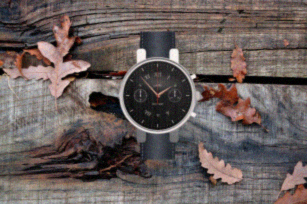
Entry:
**1:53**
